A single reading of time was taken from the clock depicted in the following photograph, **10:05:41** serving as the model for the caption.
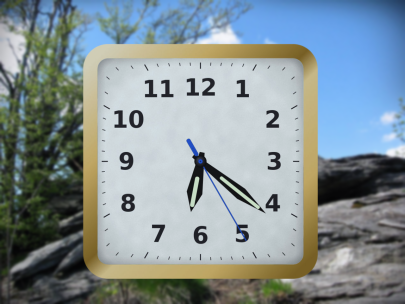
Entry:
**6:21:25**
